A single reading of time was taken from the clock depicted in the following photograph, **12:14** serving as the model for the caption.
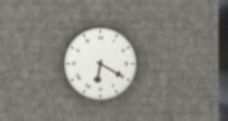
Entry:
**6:20**
